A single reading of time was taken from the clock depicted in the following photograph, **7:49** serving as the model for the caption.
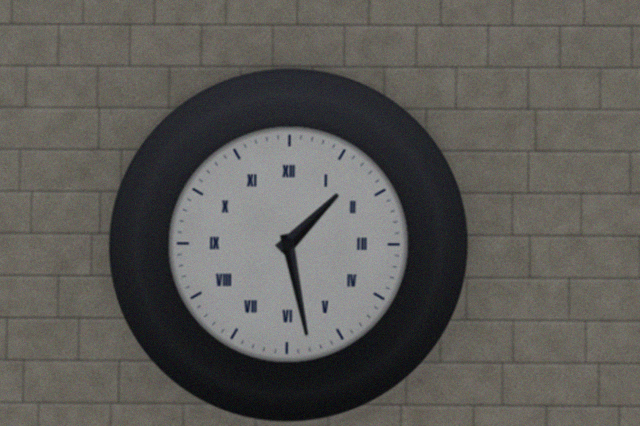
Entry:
**1:28**
